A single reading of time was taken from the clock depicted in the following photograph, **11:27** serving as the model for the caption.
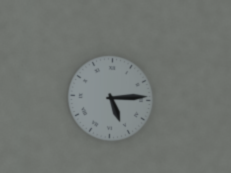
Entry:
**5:14**
